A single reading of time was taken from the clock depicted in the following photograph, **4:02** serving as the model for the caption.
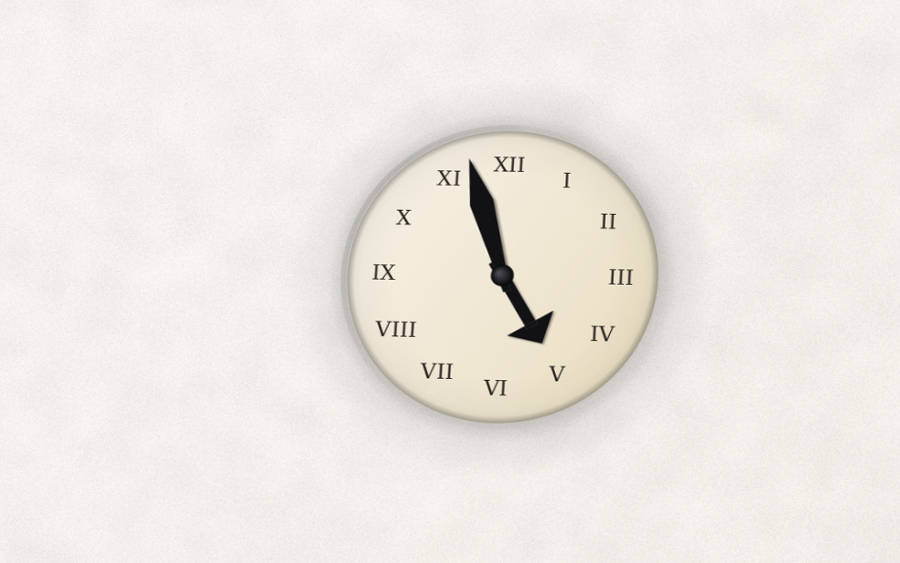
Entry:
**4:57**
